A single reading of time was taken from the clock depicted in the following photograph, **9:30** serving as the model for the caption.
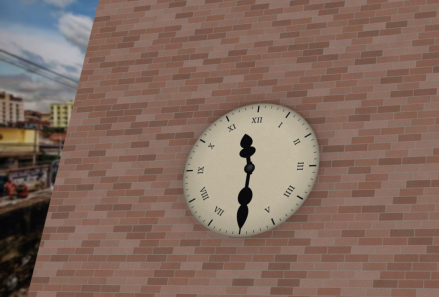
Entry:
**11:30**
